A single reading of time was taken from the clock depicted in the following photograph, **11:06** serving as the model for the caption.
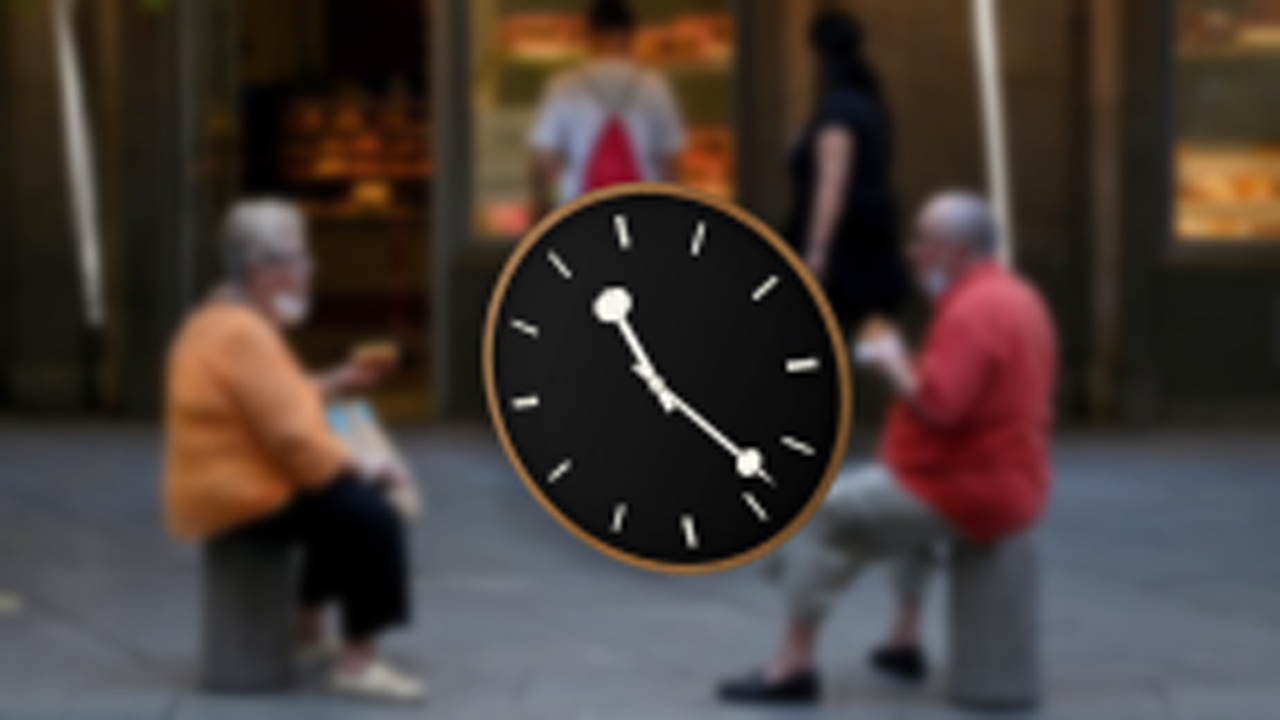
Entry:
**11:23**
